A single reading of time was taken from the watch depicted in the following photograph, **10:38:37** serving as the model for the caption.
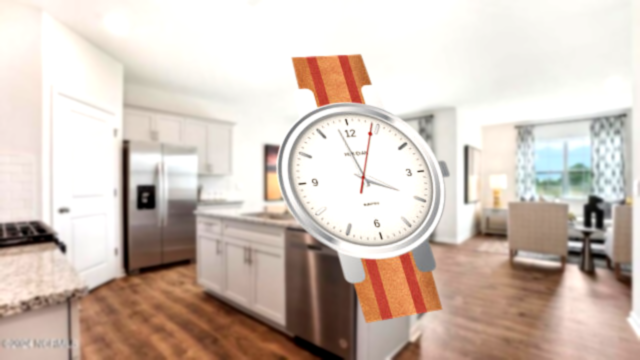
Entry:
**3:58:04**
